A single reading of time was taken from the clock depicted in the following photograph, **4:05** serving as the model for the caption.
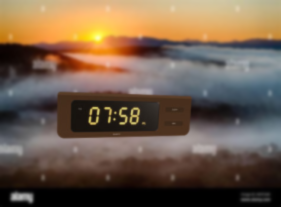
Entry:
**7:58**
